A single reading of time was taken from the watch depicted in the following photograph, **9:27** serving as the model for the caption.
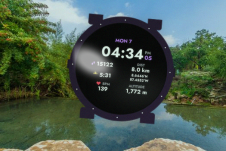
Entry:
**4:34**
